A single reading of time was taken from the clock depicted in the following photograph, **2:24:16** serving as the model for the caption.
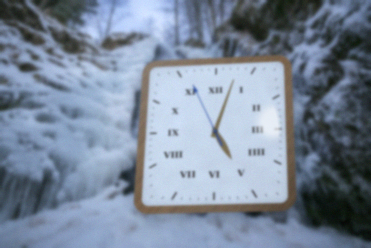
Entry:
**5:02:56**
